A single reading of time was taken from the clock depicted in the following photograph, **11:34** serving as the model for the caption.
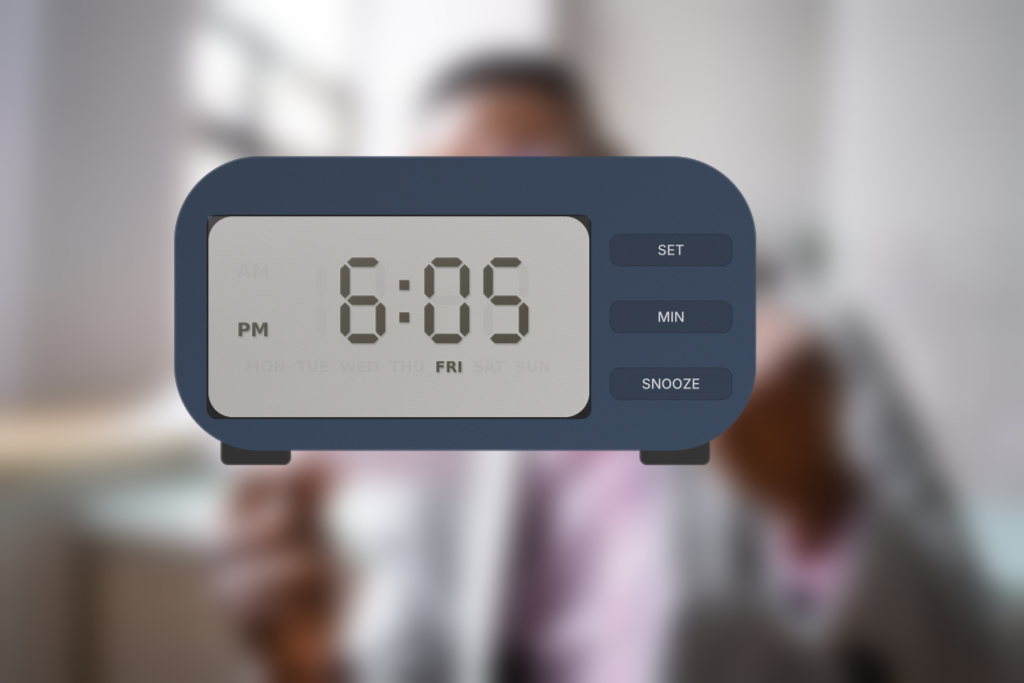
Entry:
**6:05**
